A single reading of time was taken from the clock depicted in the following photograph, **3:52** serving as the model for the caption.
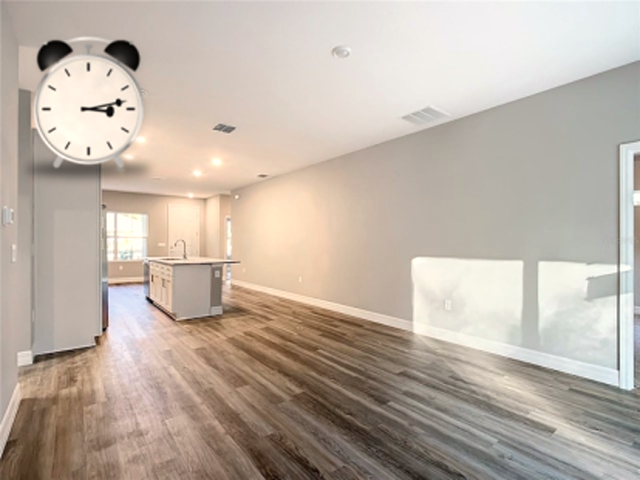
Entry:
**3:13**
